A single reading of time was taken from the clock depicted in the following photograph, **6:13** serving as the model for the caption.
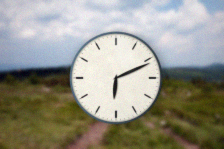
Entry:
**6:11**
